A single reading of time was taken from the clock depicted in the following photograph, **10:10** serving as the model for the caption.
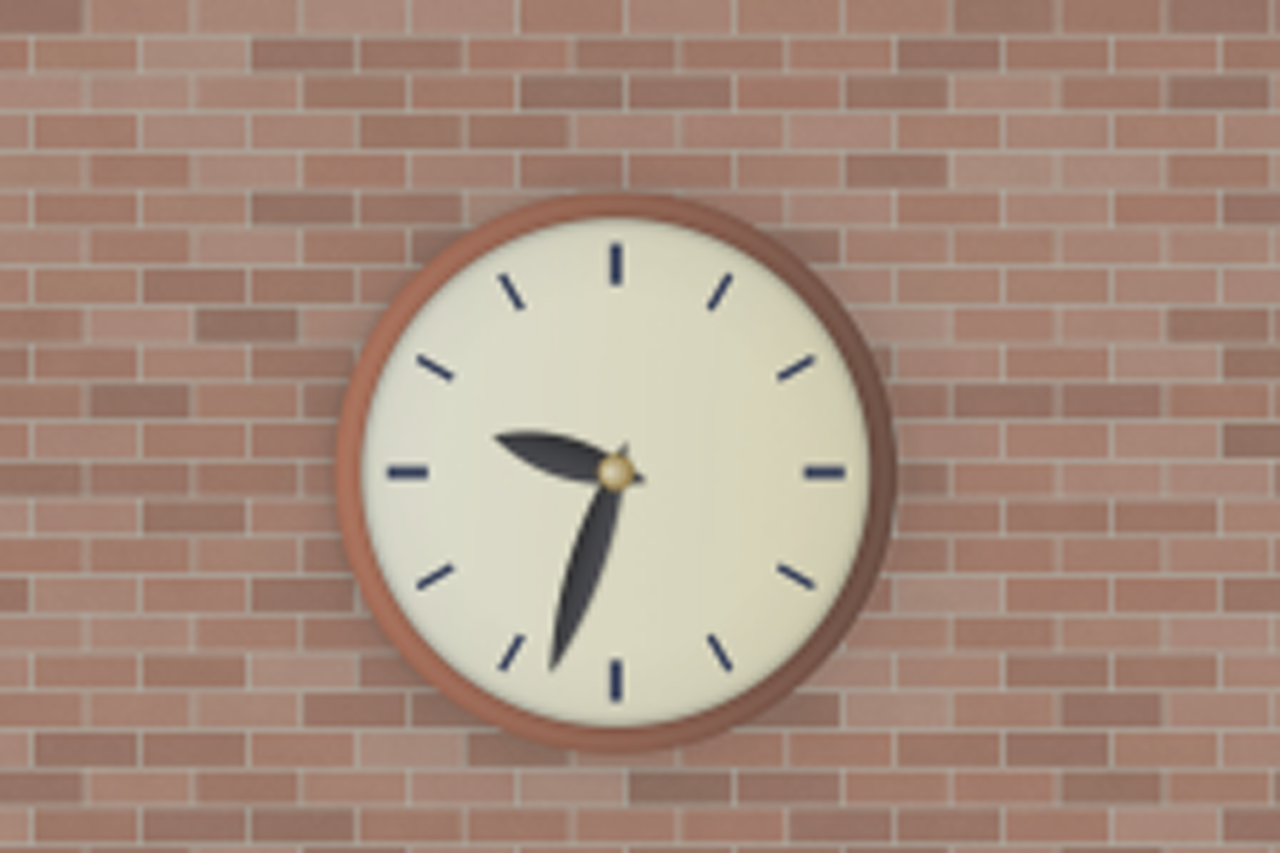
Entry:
**9:33**
